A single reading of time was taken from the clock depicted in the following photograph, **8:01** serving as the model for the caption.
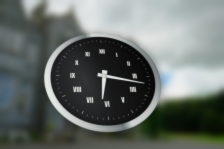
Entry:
**6:17**
